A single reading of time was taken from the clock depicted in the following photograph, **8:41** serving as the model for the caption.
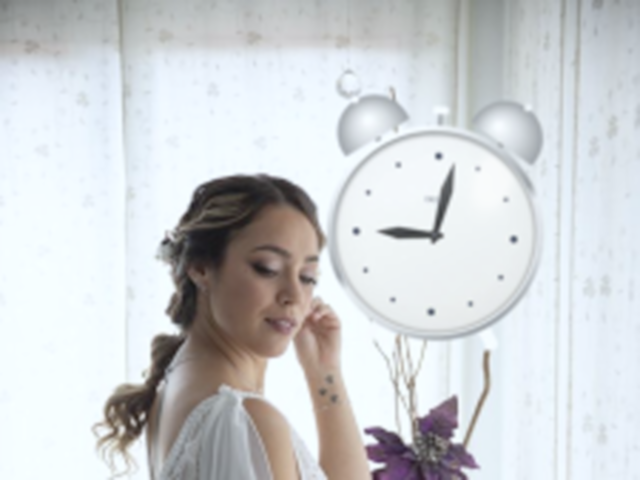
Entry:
**9:02**
